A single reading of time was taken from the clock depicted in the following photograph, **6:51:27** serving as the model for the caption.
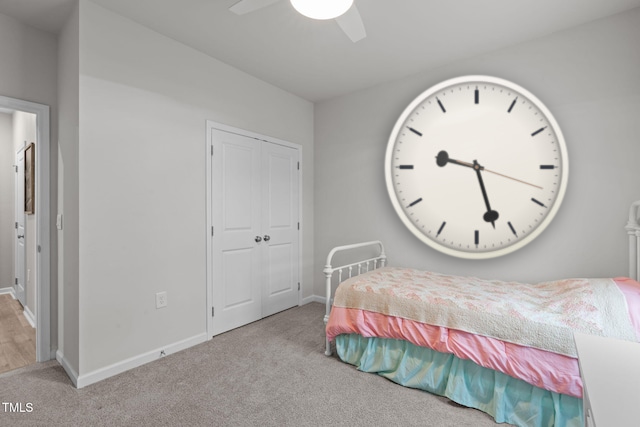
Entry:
**9:27:18**
